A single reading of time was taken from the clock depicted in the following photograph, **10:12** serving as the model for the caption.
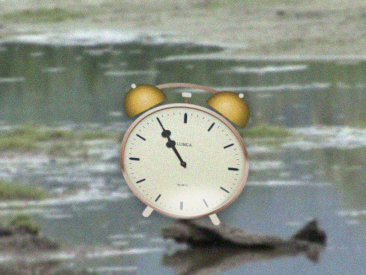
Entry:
**10:55**
